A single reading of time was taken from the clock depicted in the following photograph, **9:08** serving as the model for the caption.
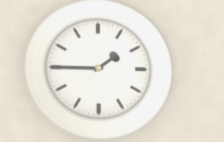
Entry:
**1:45**
